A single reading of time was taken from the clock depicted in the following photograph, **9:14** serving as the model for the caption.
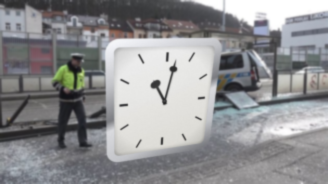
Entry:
**11:02**
